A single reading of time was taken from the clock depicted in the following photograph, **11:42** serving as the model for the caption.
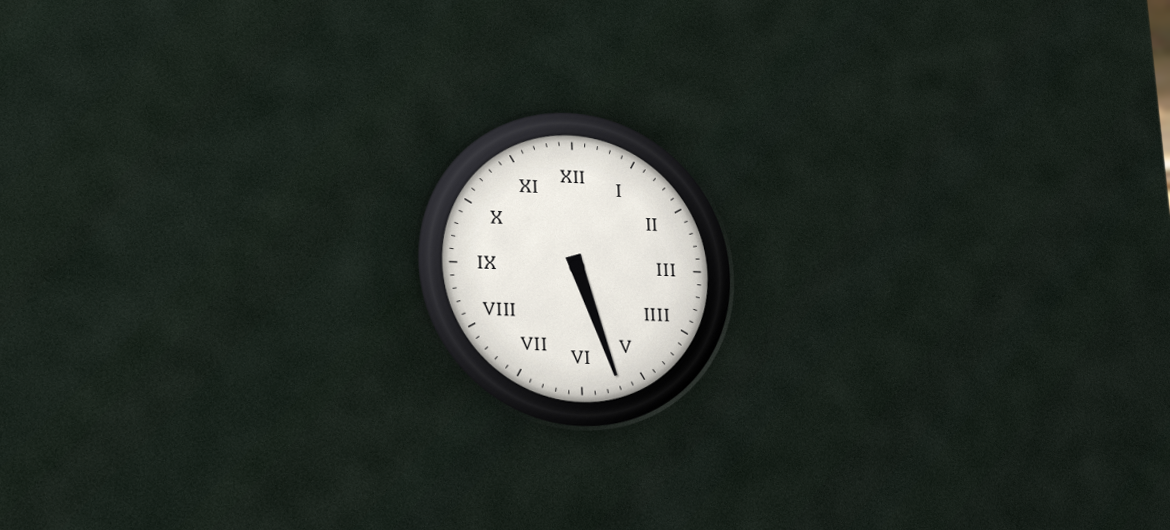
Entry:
**5:27**
